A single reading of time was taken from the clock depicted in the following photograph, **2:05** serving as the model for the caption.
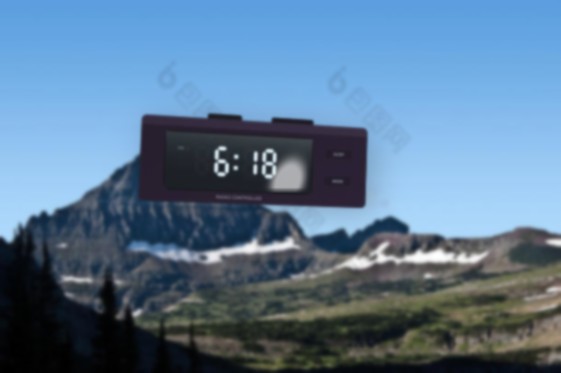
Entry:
**6:18**
